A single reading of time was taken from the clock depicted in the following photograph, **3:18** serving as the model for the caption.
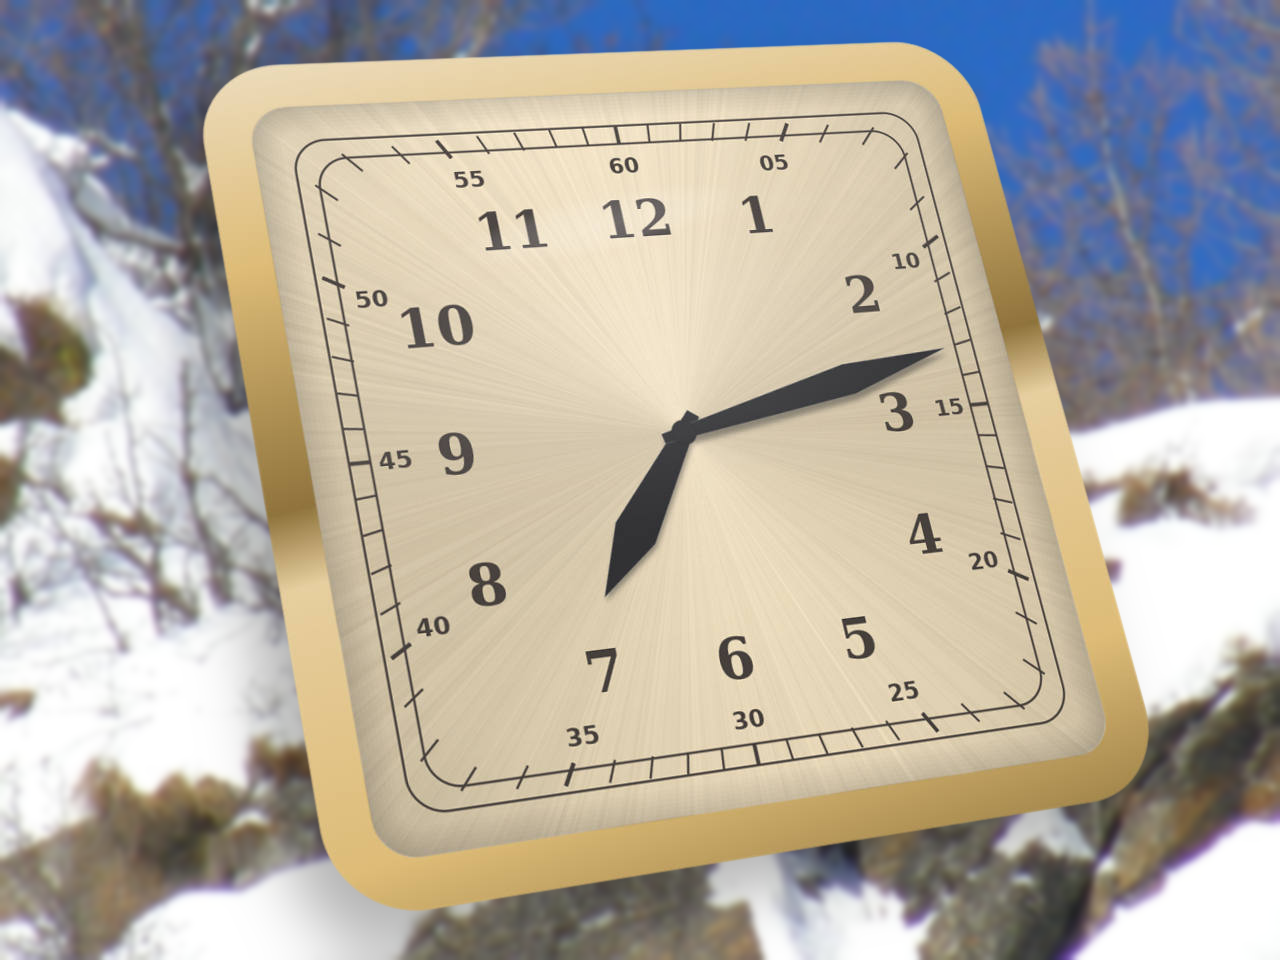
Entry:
**7:13**
